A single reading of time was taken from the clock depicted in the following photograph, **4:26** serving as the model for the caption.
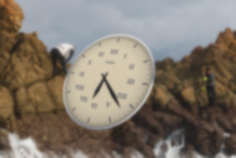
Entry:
**6:22**
